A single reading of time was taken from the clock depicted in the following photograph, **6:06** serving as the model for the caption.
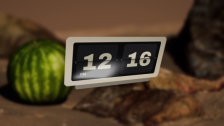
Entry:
**12:16**
